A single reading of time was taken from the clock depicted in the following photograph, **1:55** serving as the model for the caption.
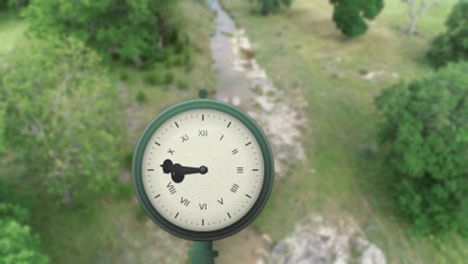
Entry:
**8:46**
